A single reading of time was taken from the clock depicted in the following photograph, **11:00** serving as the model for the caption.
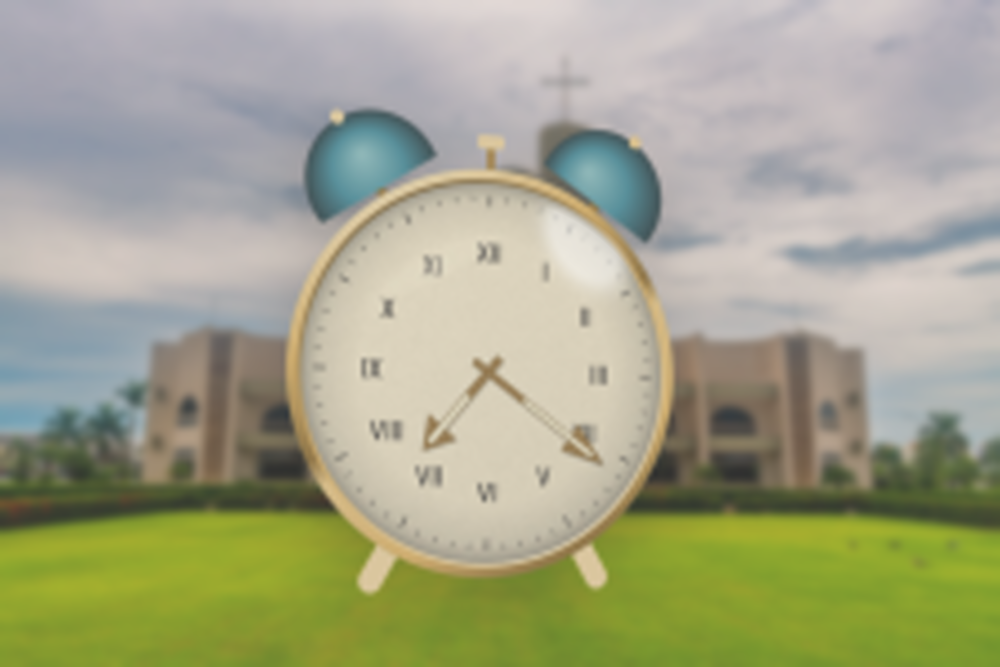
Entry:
**7:21**
